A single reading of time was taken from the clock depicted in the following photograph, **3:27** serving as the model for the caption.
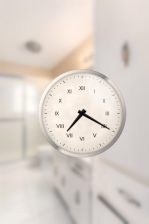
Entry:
**7:20**
